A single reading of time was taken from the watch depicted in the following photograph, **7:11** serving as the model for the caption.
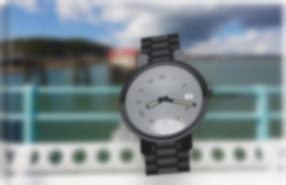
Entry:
**8:18**
